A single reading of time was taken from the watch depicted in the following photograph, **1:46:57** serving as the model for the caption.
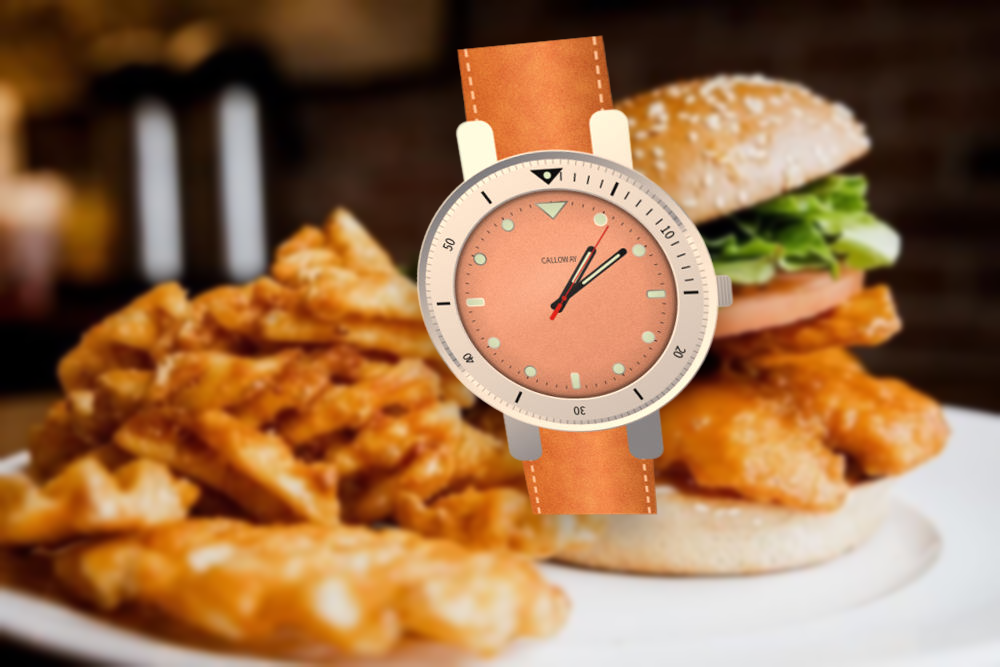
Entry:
**1:09:06**
